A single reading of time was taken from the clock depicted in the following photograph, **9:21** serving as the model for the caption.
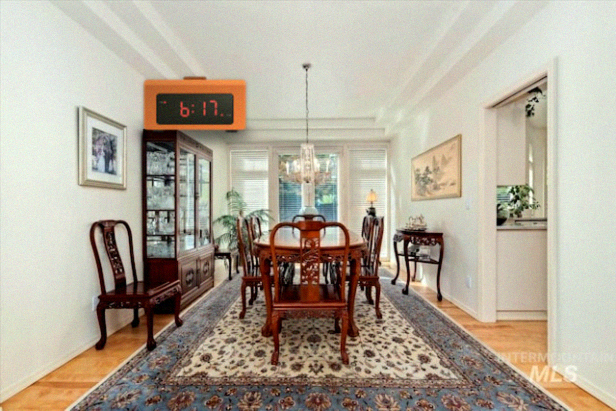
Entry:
**6:17**
